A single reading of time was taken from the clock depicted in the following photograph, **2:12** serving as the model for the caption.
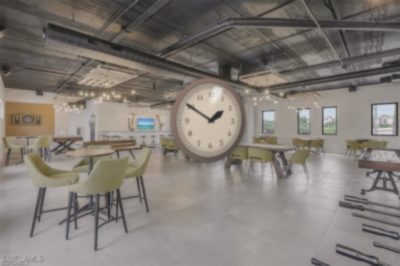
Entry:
**1:50**
